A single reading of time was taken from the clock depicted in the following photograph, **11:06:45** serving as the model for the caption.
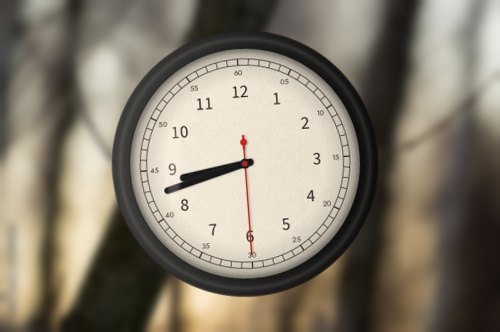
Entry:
**8:42:30**
